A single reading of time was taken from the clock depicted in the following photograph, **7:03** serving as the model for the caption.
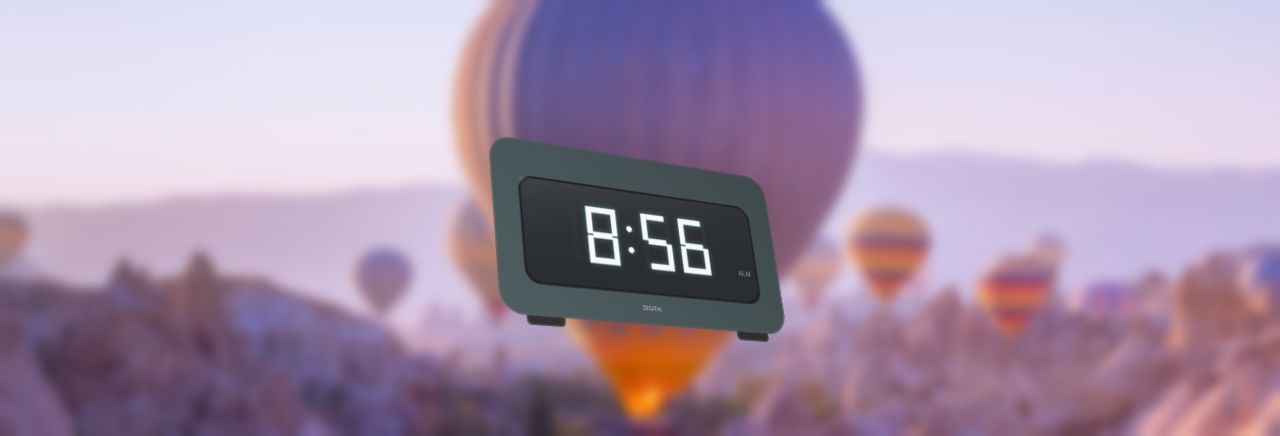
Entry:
**8:56**
